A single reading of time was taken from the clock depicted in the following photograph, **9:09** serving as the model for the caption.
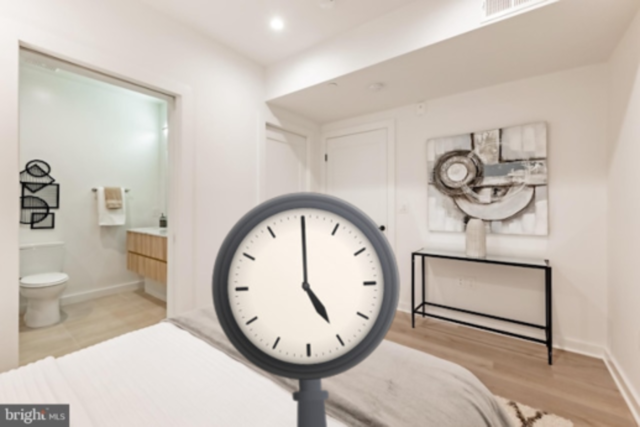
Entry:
**5:00**
